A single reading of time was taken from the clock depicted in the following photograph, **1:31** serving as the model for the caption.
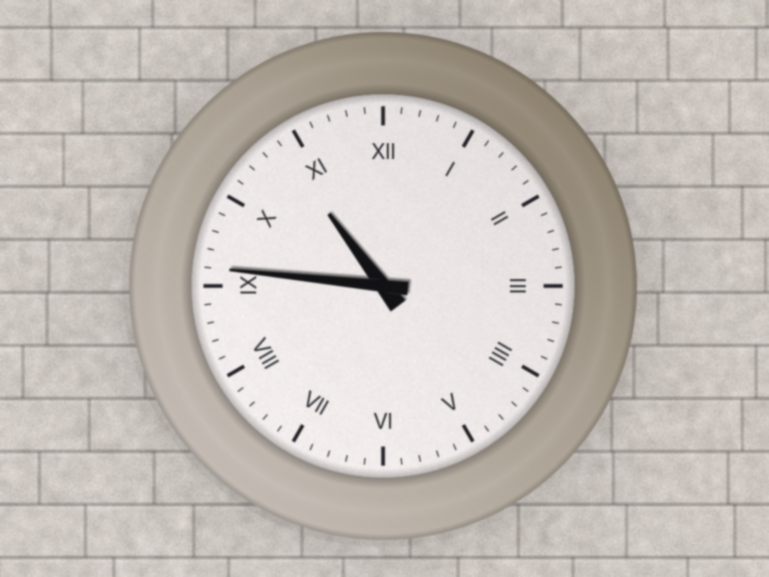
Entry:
**10:46**
